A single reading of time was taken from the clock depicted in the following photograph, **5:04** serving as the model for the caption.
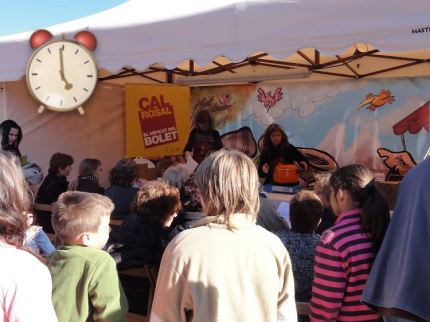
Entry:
**4:59**
